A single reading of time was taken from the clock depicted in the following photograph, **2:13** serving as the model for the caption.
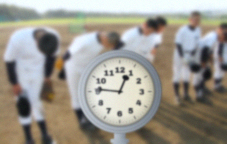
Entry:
**12:46**
